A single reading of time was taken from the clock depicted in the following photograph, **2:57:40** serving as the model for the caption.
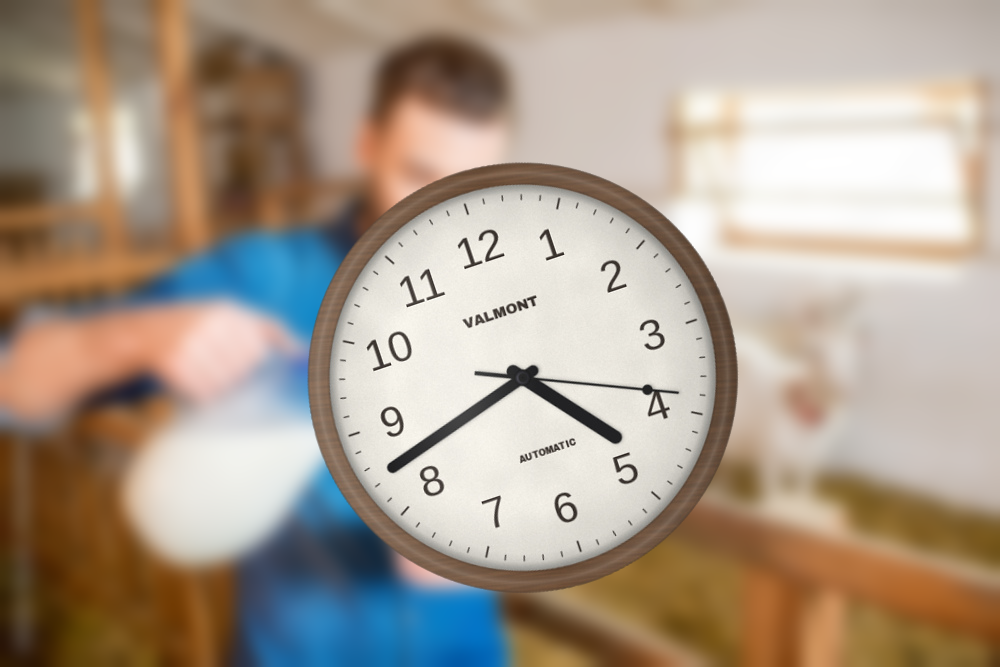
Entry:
**4:42:19**
